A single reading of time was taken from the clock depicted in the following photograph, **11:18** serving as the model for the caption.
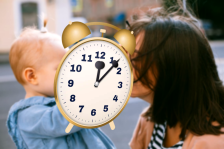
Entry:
**12:07**
